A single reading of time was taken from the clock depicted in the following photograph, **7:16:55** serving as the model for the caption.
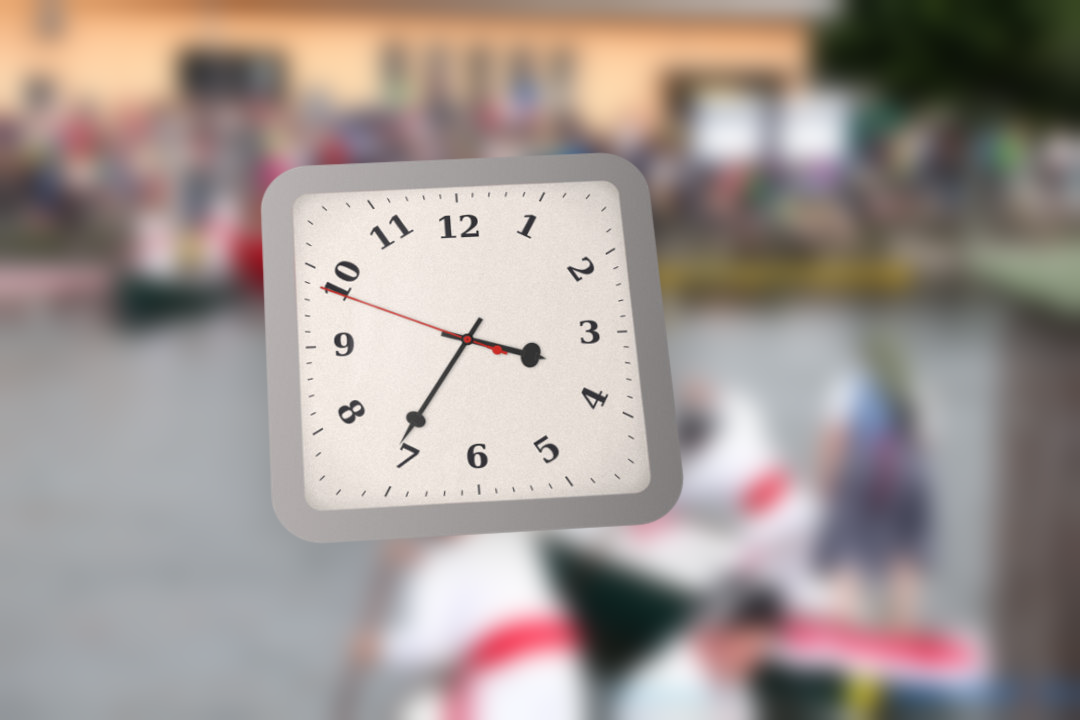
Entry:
**3:35:49**
